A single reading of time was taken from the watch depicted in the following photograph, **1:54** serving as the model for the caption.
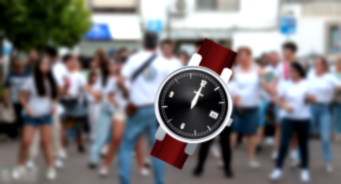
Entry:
**12:00**
